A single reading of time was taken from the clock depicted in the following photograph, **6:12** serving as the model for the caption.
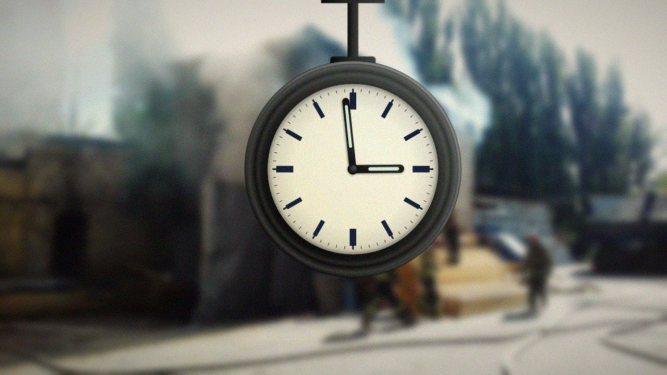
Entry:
**2:59**
